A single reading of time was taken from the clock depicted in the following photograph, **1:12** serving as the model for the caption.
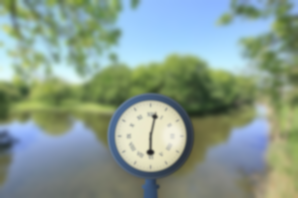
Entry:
**6:02**
